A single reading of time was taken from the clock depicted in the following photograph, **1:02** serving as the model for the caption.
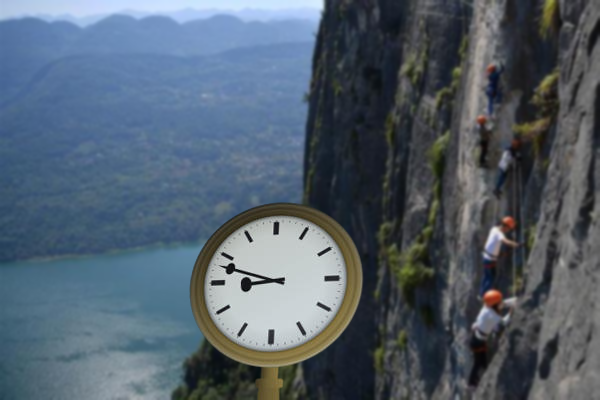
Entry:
**8:48**
